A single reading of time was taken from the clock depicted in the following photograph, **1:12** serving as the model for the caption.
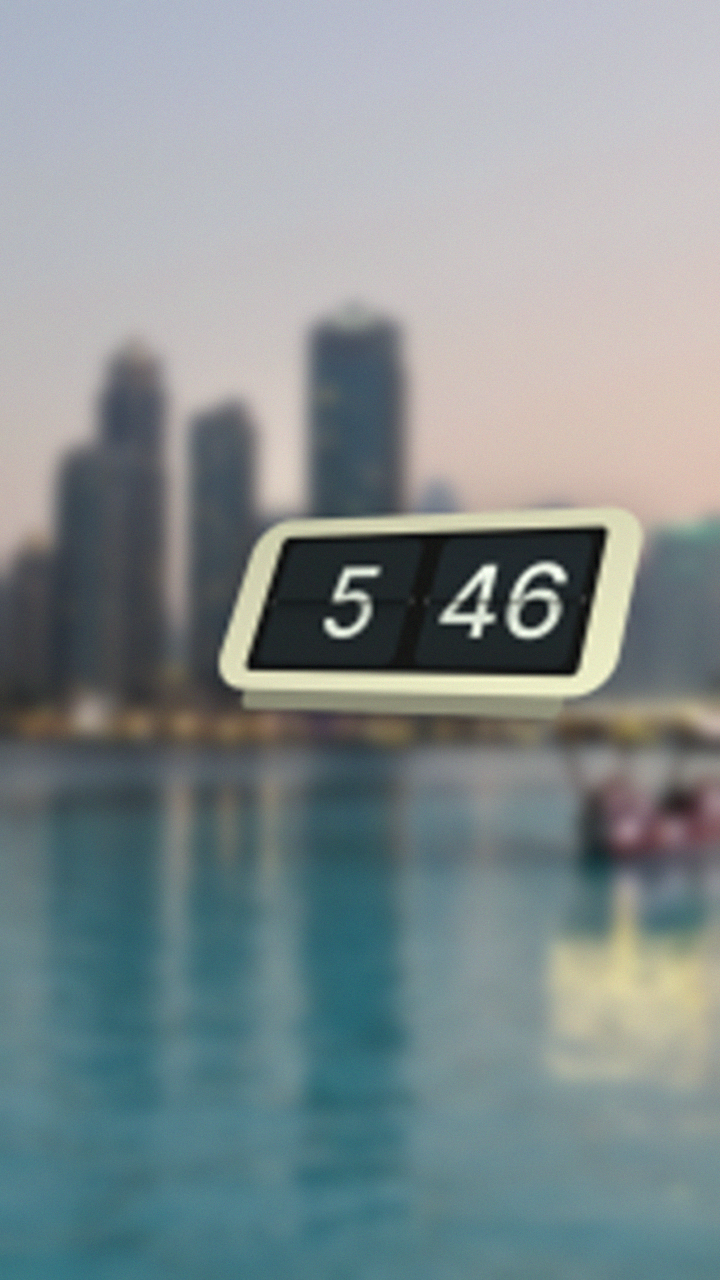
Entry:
**5:46**
